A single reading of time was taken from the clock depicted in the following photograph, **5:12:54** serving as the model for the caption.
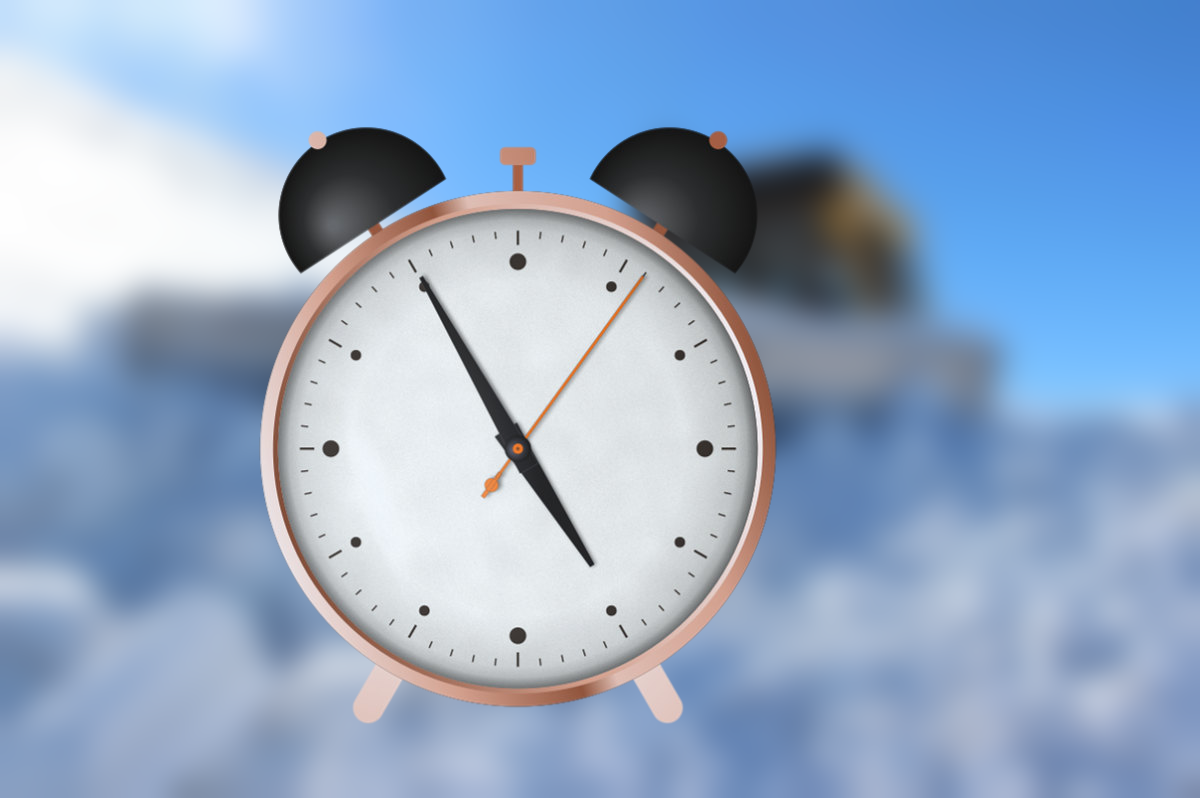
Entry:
**4:55:06**
